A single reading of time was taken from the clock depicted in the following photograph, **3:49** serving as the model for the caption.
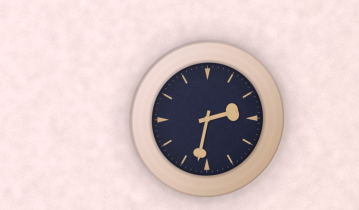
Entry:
**2:32**
